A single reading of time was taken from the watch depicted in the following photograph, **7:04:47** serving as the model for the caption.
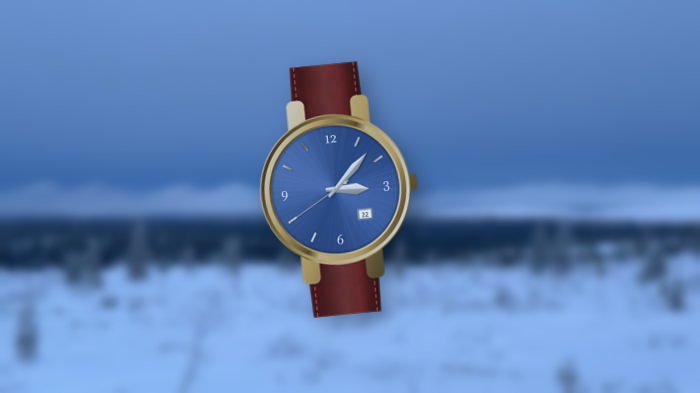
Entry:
**3:07:40**
